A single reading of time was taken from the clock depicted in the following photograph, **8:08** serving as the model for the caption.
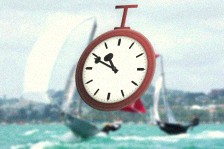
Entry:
**10:49**
